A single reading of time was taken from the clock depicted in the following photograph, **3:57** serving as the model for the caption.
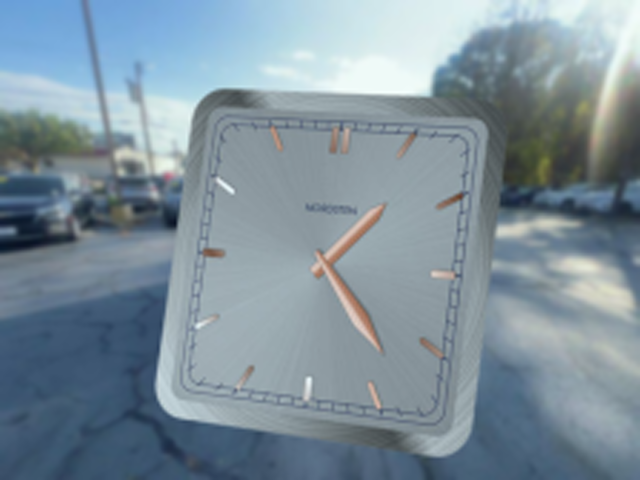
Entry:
**1:23**
